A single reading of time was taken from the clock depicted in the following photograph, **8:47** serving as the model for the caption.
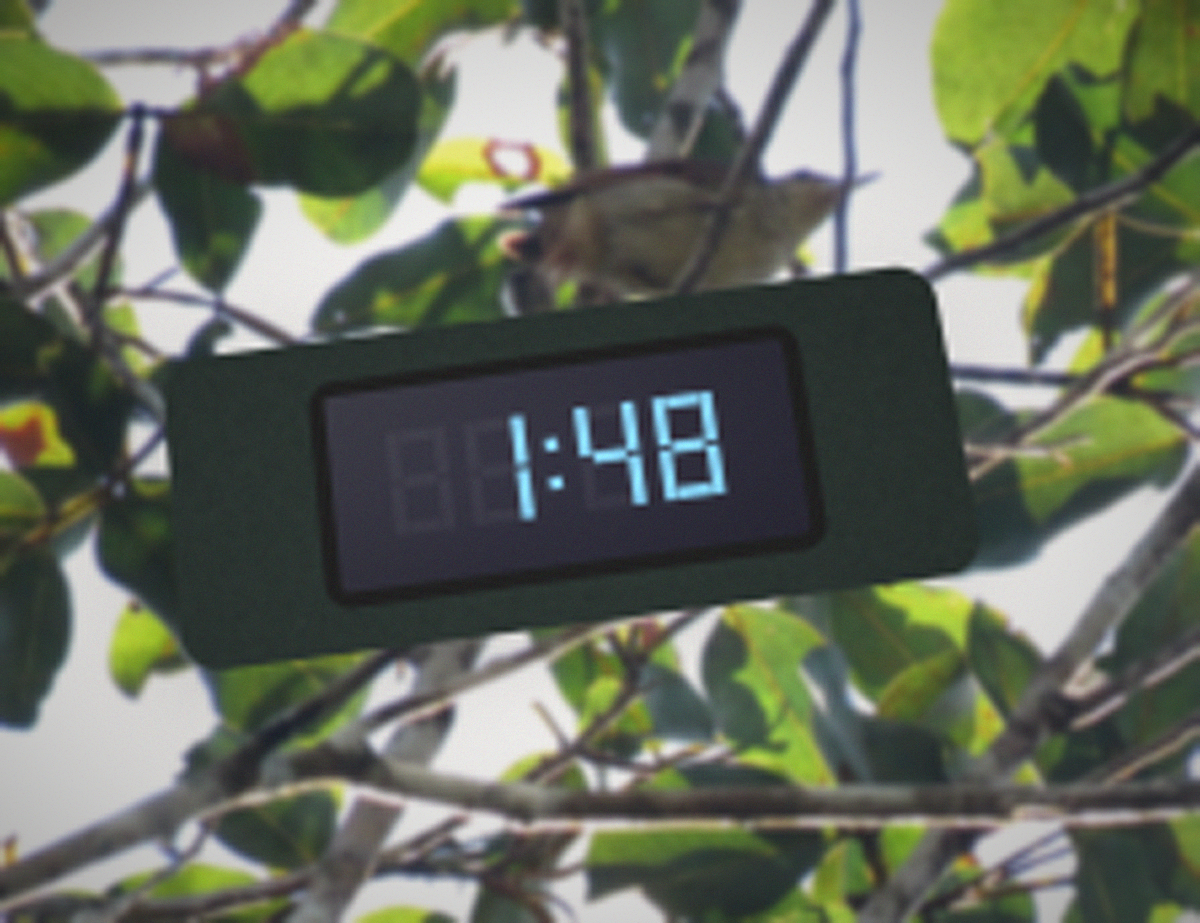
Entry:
**1:48**
